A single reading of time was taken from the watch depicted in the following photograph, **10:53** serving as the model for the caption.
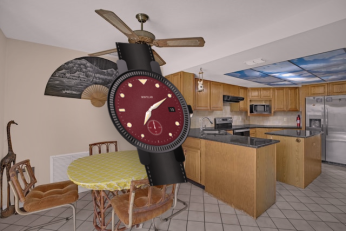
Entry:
**7:10**
